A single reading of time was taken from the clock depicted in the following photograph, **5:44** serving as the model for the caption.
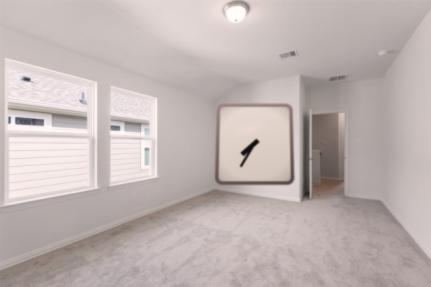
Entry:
**7:35**
